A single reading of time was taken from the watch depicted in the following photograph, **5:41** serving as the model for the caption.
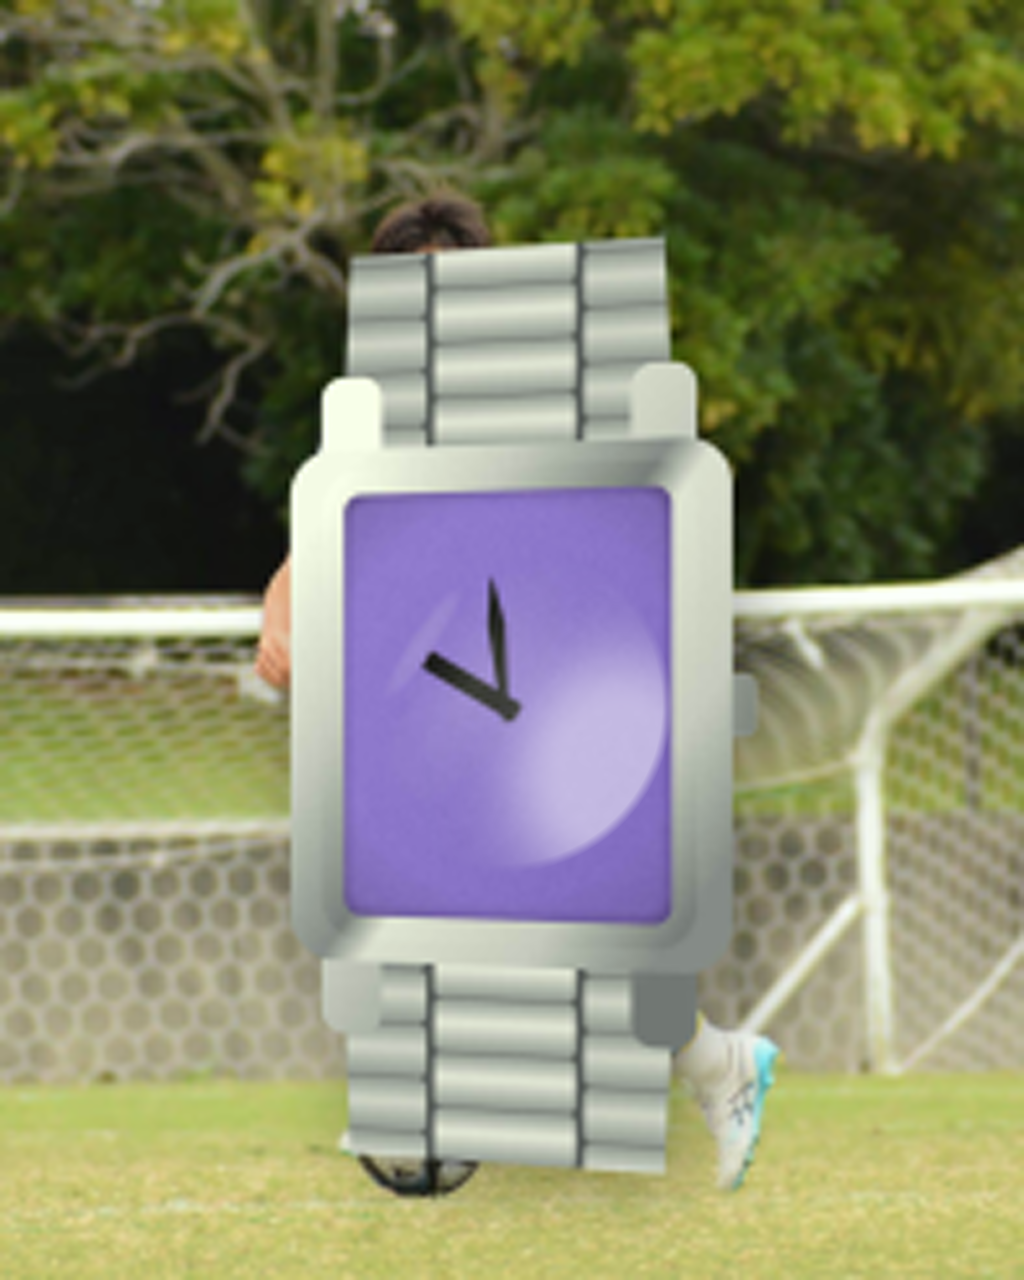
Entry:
**9:59**
